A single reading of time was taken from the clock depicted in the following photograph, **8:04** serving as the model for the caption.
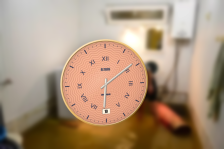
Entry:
**6:09**
